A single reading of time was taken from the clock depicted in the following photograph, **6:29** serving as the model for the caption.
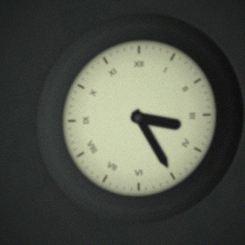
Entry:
**3:25**
